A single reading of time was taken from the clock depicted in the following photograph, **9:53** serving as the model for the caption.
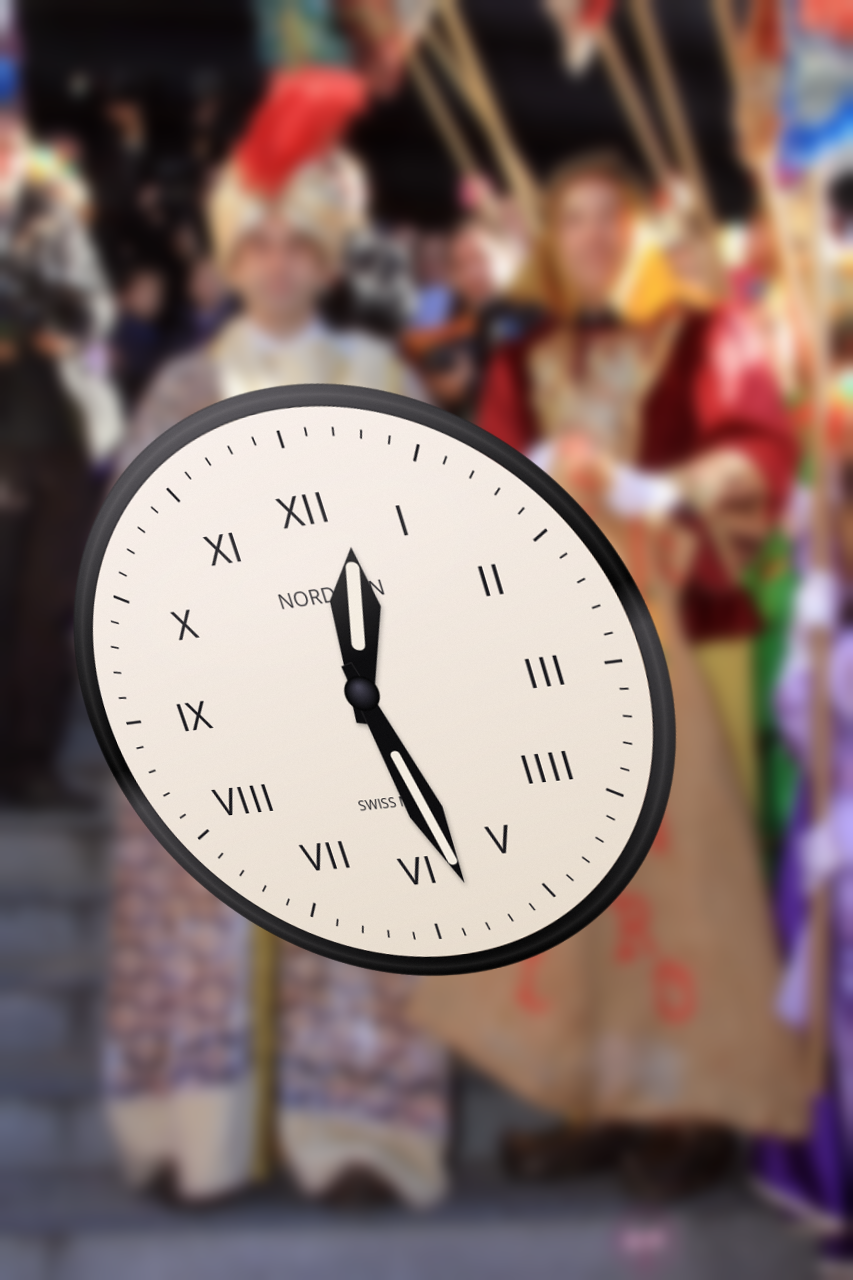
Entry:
**12:28**
